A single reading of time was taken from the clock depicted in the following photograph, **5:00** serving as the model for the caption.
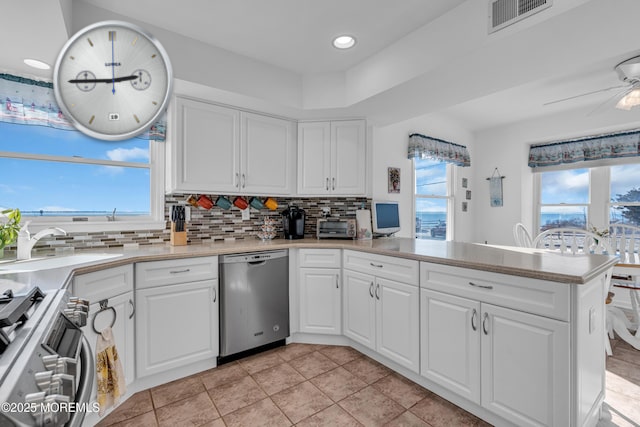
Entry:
**2:45**
